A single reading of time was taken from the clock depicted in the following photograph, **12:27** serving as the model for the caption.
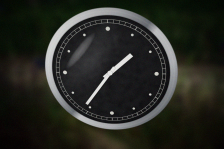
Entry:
**1:36**
